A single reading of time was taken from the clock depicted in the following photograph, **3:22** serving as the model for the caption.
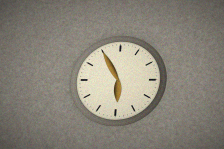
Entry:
**5:55**
